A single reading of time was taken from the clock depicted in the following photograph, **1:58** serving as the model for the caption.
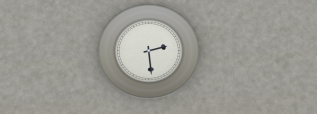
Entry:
**2:29**
